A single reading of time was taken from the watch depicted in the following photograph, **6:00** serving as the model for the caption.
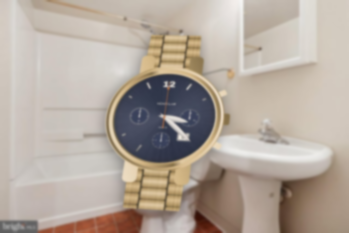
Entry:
**3:22**
